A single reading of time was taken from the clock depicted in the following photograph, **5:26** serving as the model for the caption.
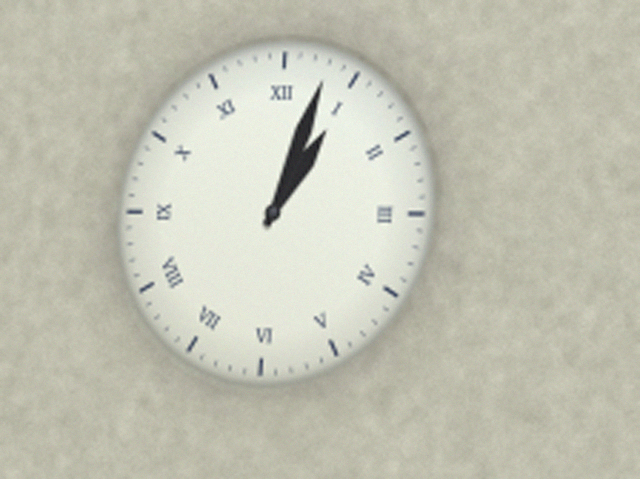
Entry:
**1:03**
